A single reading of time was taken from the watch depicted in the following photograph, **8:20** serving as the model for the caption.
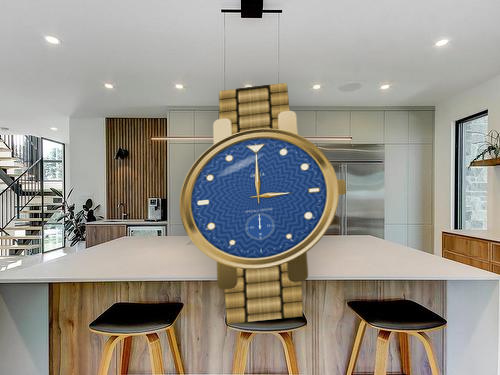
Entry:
**3:00**
